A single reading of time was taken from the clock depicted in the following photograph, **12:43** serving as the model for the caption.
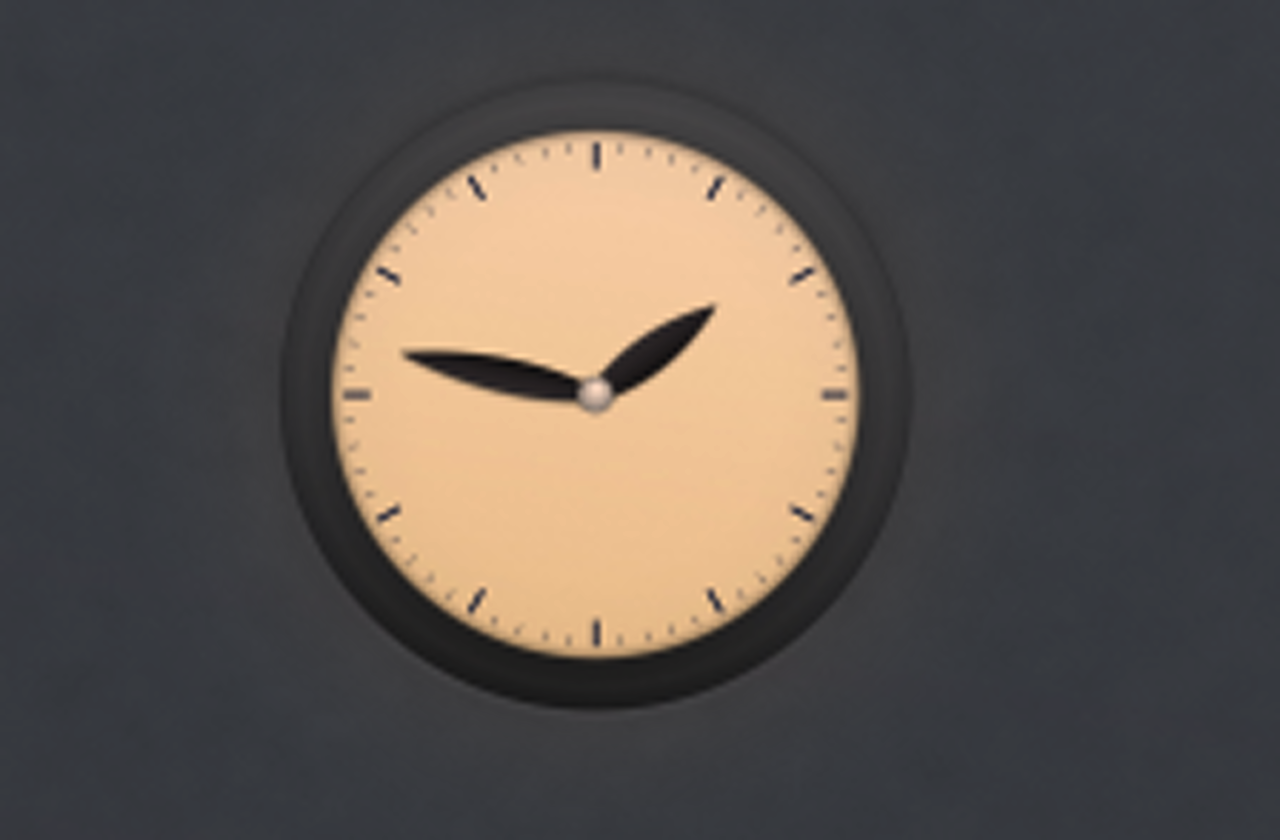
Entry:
**1:47**
